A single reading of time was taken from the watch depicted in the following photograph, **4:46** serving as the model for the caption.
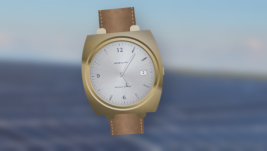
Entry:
**5:06**
